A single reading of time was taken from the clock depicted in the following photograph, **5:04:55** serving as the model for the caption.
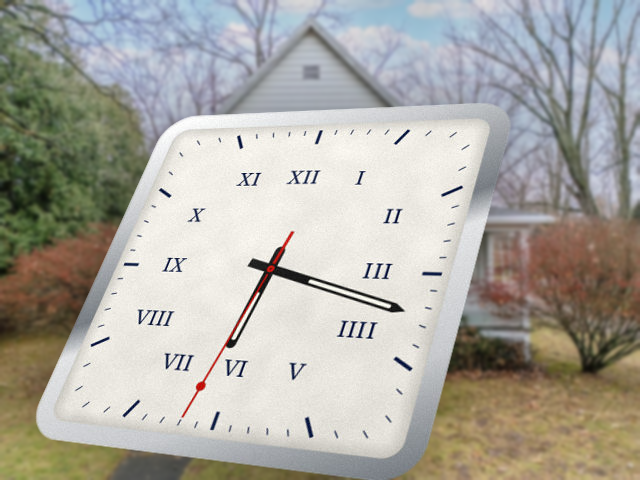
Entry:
**6:17:32**
